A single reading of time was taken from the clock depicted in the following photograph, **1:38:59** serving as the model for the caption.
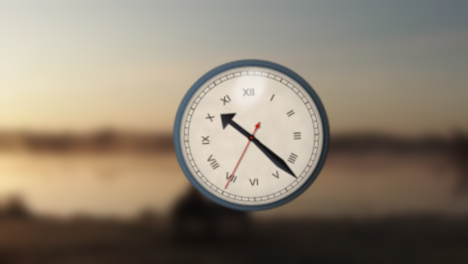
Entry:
**10:22:35**
